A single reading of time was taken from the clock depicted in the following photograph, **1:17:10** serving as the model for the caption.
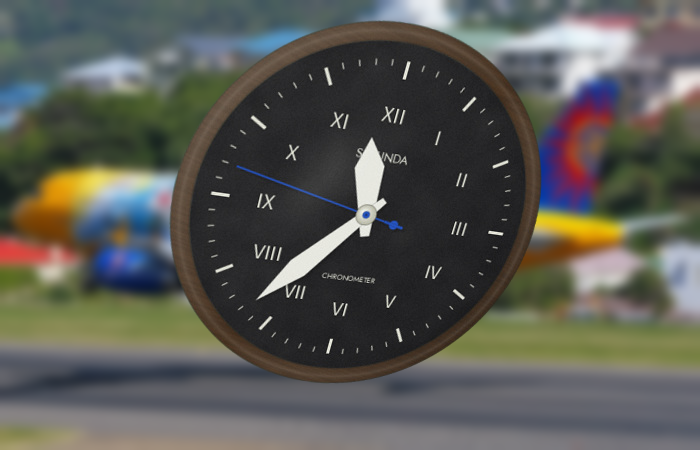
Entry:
**11:36:47**
